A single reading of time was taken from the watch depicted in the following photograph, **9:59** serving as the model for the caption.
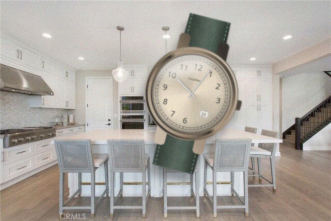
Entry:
**10:04**
